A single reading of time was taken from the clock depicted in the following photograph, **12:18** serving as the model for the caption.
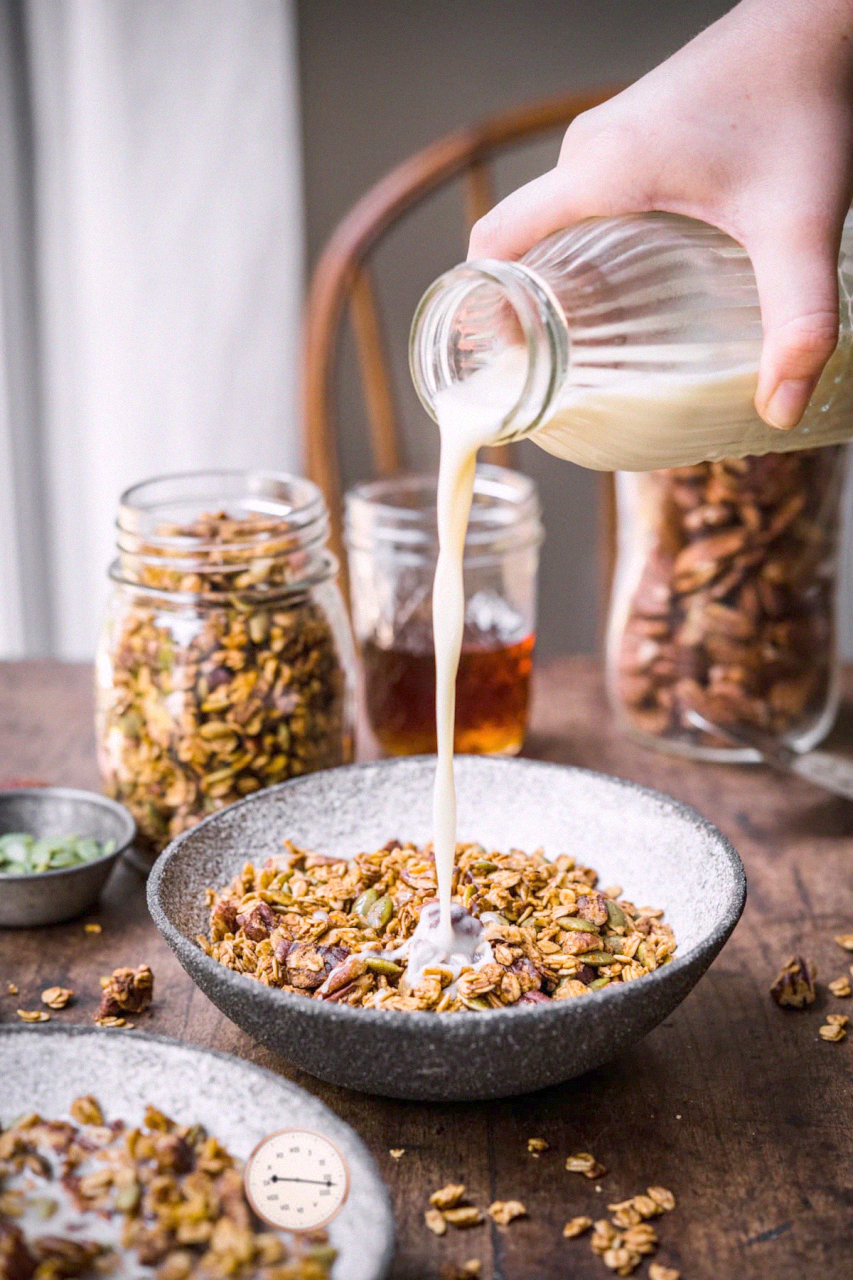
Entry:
**9:17**
